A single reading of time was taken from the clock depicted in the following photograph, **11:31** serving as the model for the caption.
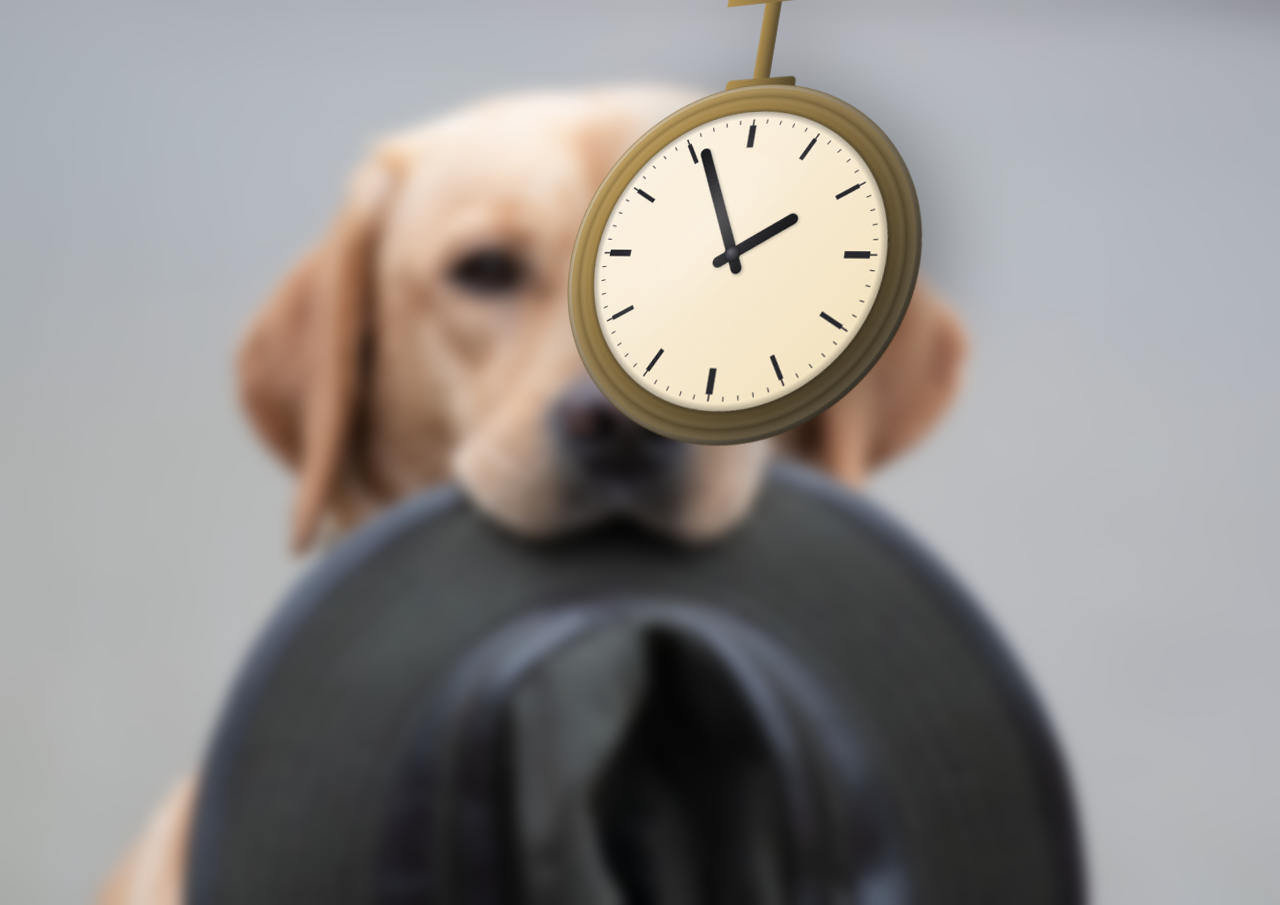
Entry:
**1:56**
